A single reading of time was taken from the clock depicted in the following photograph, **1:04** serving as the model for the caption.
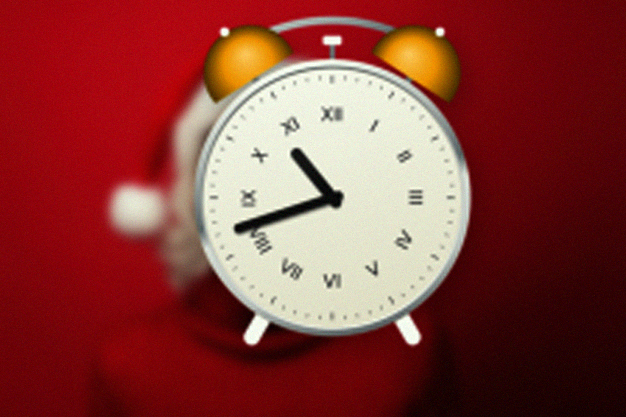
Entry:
**10:42**
